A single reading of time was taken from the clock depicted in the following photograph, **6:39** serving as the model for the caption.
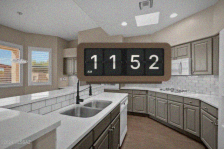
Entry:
**11:52**
